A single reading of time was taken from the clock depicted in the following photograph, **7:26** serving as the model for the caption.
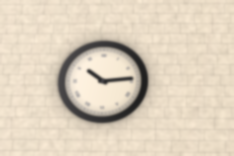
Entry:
**10:14**
